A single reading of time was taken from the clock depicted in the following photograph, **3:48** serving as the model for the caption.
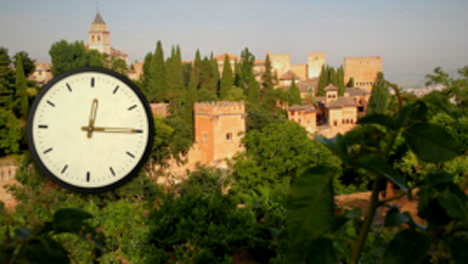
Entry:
**12:15**
